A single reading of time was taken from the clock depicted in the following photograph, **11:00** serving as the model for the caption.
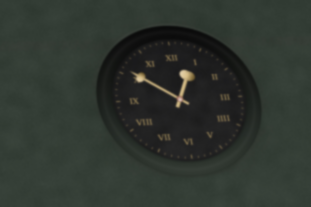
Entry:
**12:51**
